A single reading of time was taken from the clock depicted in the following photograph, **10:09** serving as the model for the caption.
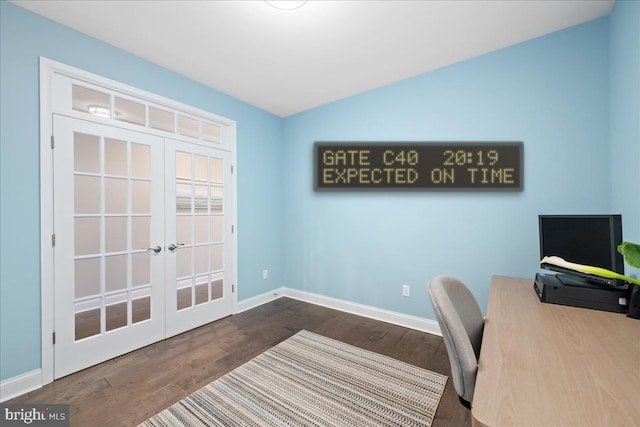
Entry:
**20:19**
